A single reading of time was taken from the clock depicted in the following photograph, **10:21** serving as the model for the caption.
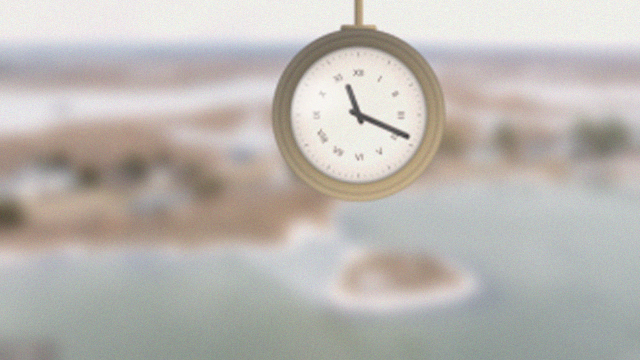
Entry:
**11:19**
